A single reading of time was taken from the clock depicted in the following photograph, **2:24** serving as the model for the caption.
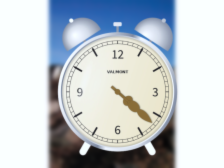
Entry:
**4:22**
